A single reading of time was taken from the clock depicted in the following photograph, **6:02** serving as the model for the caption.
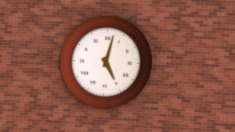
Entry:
**5:02**
